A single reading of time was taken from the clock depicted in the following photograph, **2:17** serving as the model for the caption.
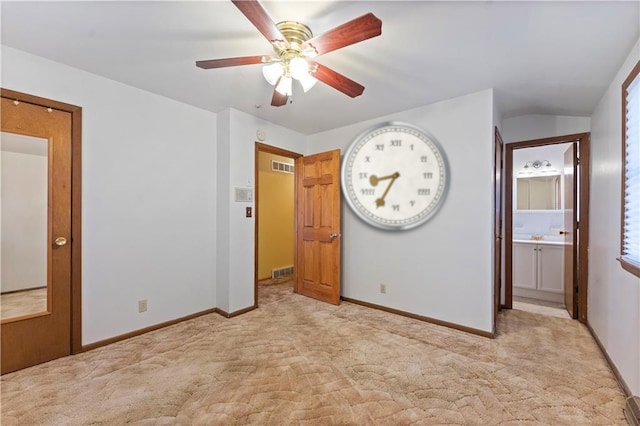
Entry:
**8:35**
